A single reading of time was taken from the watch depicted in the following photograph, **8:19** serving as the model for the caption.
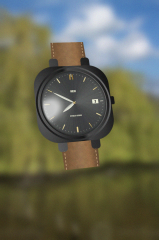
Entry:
**7:50**
